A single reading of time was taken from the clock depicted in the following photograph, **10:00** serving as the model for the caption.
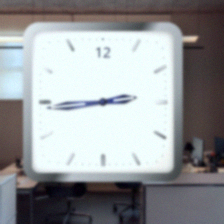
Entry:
**2:44**
